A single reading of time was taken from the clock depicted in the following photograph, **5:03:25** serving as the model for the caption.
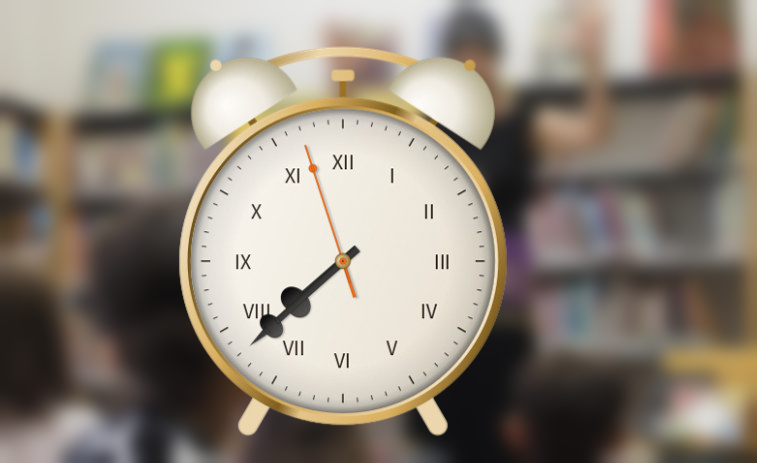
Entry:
**7:37:57**
